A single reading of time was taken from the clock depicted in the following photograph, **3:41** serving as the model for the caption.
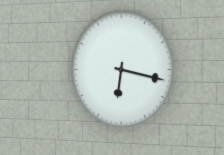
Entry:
**6:17**
